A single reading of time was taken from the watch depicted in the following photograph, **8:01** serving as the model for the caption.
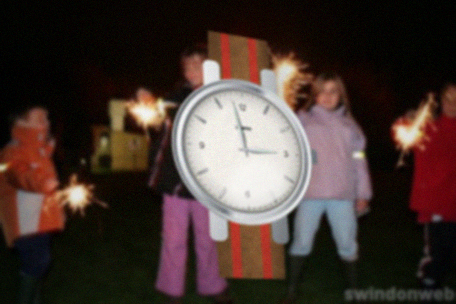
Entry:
**2:58**
